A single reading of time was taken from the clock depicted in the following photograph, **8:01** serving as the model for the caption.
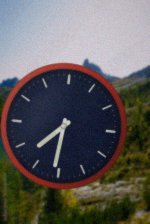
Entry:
**7:31**
